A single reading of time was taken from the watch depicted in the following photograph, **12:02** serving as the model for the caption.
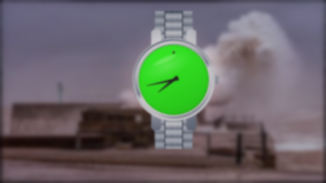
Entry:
**7:43**
